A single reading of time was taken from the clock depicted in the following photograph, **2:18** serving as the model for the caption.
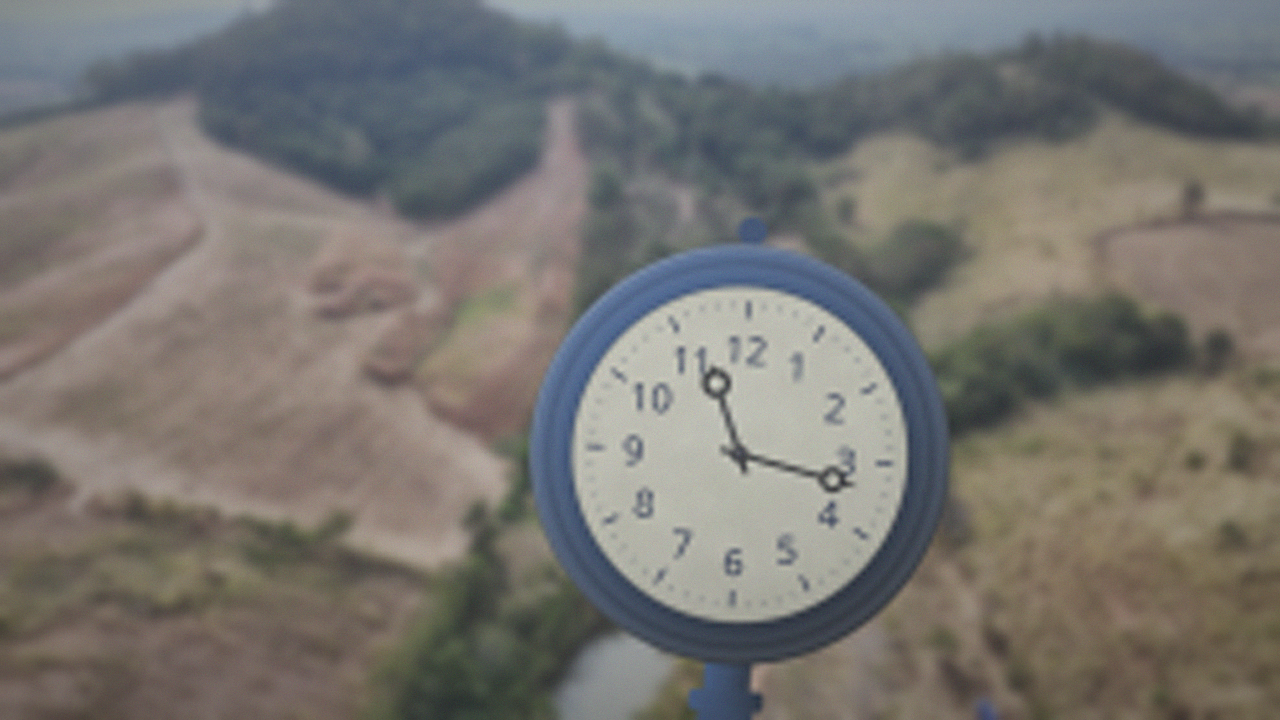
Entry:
**11:17**
